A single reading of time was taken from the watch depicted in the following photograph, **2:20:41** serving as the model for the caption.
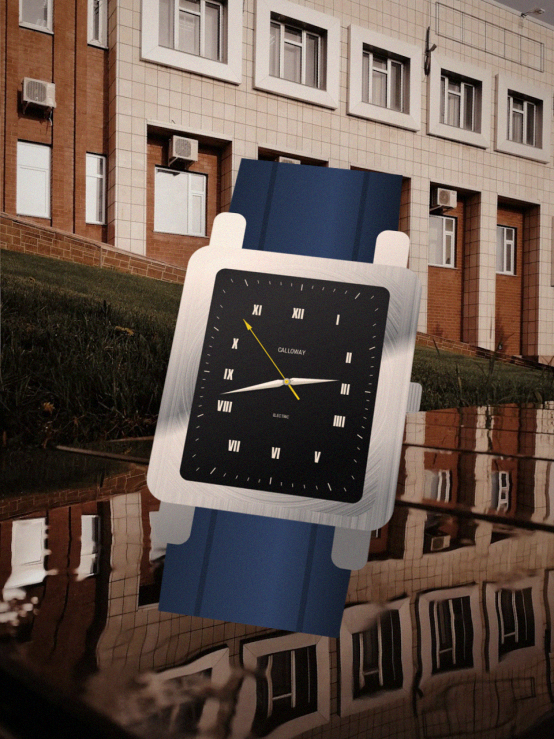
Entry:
**2:41:53**
